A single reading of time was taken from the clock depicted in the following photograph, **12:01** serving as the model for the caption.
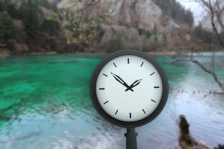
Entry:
**1:52**
